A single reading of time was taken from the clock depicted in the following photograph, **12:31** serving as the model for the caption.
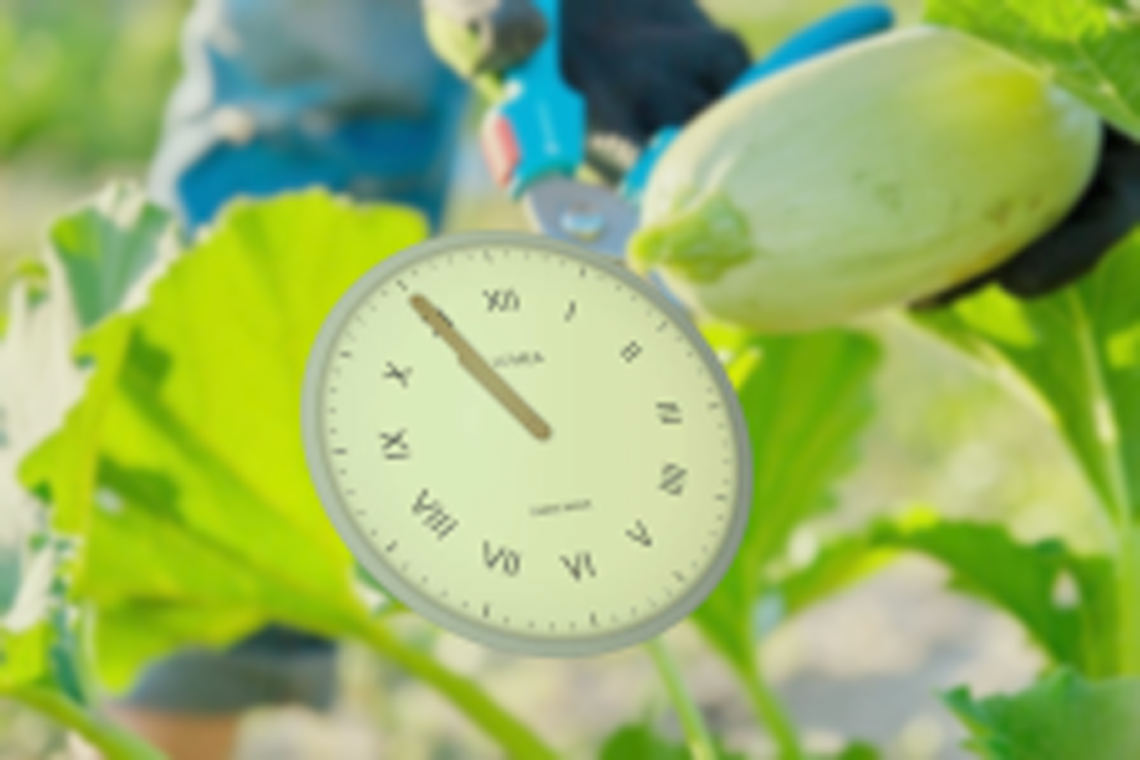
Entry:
**10:55**
